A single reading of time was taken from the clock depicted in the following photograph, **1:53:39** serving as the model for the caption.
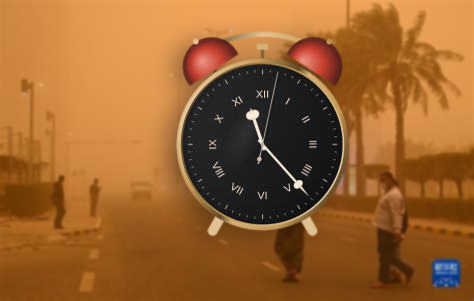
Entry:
**11:23:02**
